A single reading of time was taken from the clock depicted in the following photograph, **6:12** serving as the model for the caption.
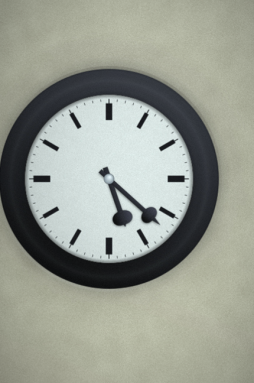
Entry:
**5:22**
